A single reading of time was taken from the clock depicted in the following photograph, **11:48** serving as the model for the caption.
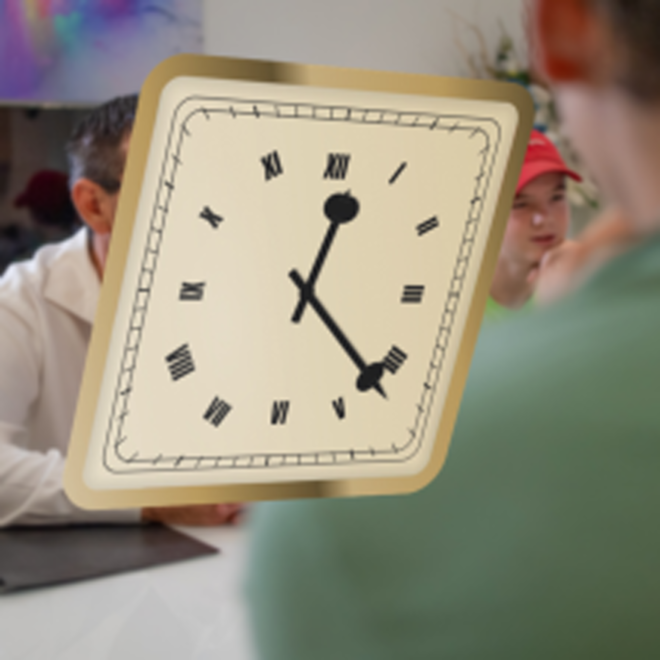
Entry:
**12:22**
